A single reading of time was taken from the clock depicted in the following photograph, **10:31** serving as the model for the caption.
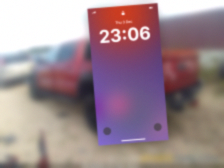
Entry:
**23:06**
